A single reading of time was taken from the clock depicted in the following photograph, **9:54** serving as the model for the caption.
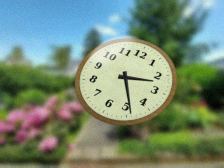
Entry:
**2:24**
